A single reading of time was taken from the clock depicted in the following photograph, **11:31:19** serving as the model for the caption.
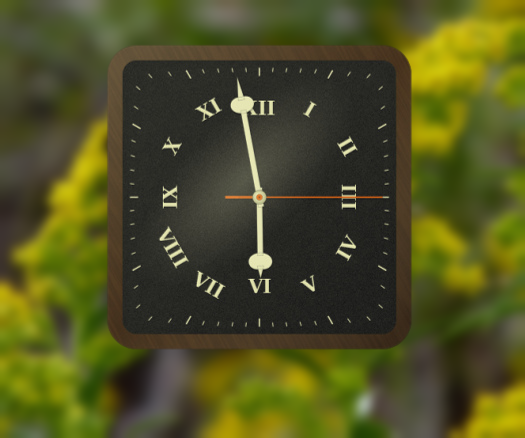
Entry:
**5:58:15**
